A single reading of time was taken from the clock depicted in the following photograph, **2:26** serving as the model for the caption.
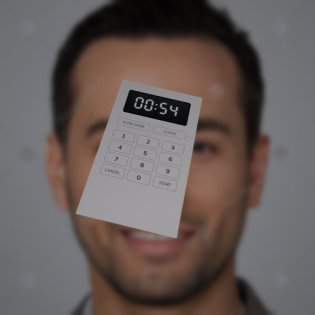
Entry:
**0:54**
